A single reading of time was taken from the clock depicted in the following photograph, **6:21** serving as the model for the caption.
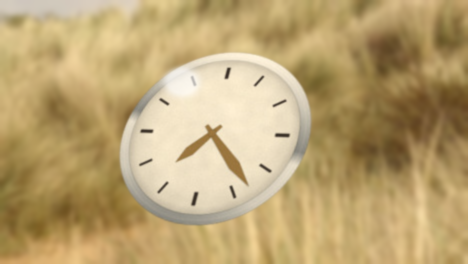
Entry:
**7:23**
